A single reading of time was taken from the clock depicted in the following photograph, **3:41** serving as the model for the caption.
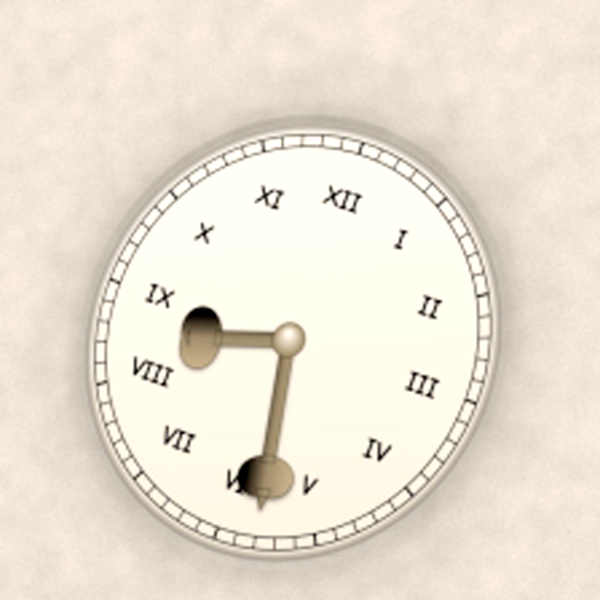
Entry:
**8:28**
